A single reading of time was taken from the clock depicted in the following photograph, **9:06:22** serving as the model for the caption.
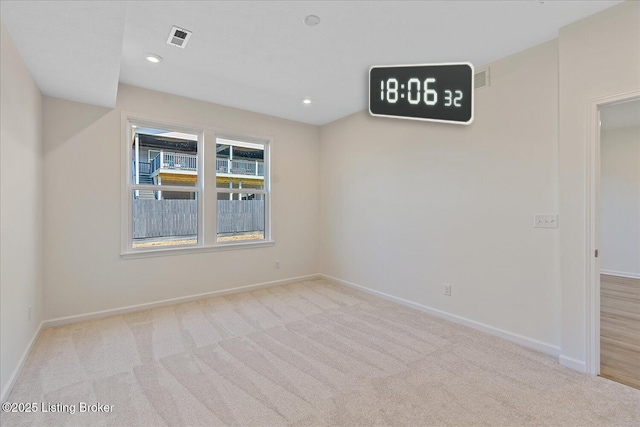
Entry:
**18:06:32**
